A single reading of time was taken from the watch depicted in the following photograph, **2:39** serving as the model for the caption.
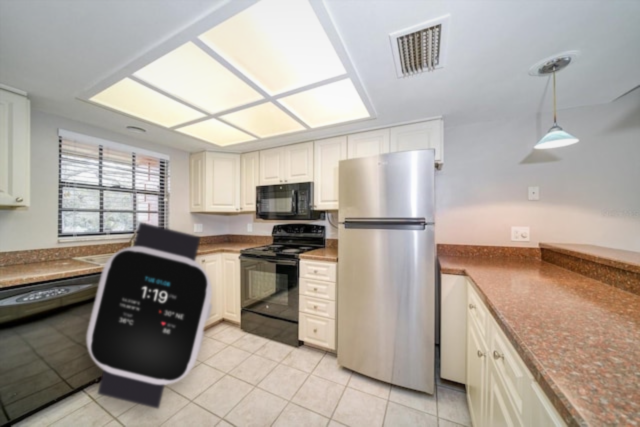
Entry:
**1:19**
